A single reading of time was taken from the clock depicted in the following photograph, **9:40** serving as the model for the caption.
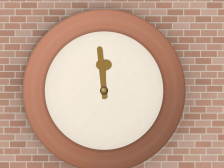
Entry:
**11:59**
